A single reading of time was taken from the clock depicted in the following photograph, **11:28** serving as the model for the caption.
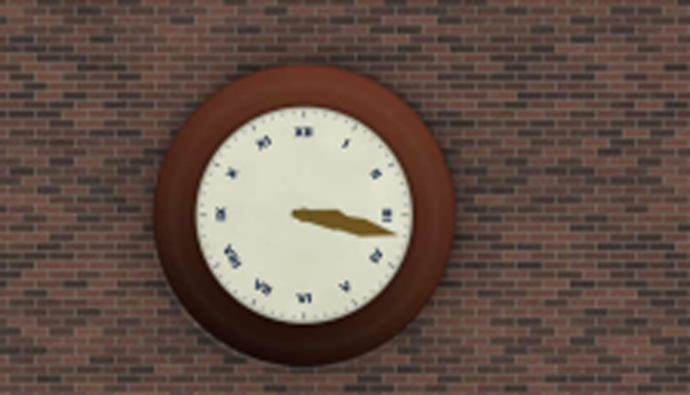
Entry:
**3:17**
